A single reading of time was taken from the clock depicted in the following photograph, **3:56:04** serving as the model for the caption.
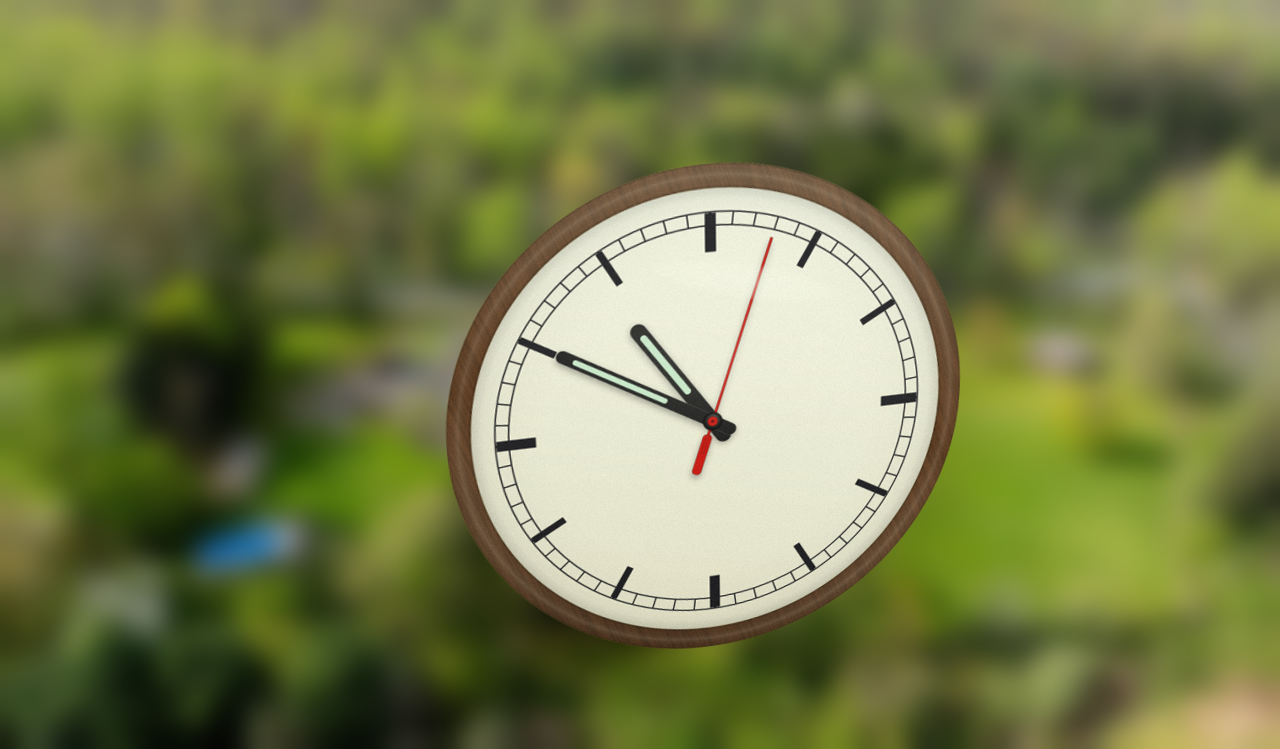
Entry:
**10:50:03**
